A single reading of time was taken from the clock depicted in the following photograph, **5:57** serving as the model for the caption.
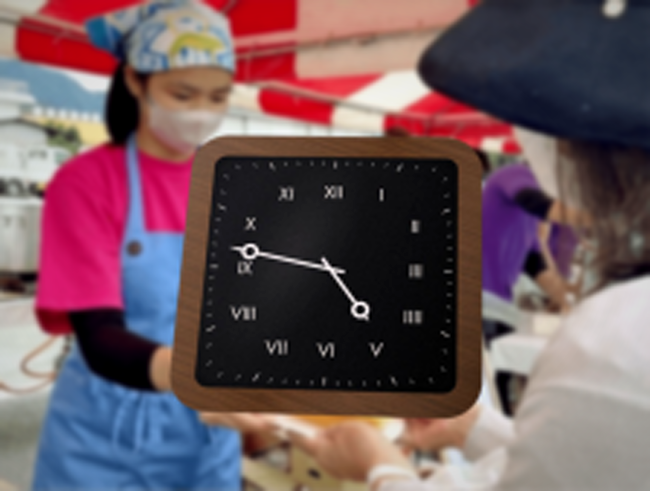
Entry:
**4:47**
